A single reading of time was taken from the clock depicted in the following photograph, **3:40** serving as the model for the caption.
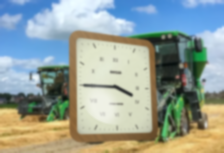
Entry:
**3:45**
